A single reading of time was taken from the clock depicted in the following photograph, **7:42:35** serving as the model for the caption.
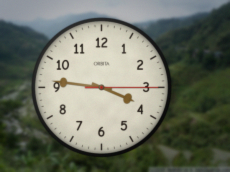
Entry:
**3:46:15**
